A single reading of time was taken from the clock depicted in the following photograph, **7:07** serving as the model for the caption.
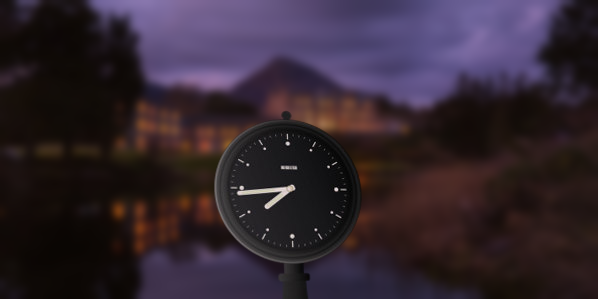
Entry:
**7:44**
